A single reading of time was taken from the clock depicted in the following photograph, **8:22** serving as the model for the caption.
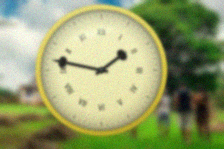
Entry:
**1:47**
